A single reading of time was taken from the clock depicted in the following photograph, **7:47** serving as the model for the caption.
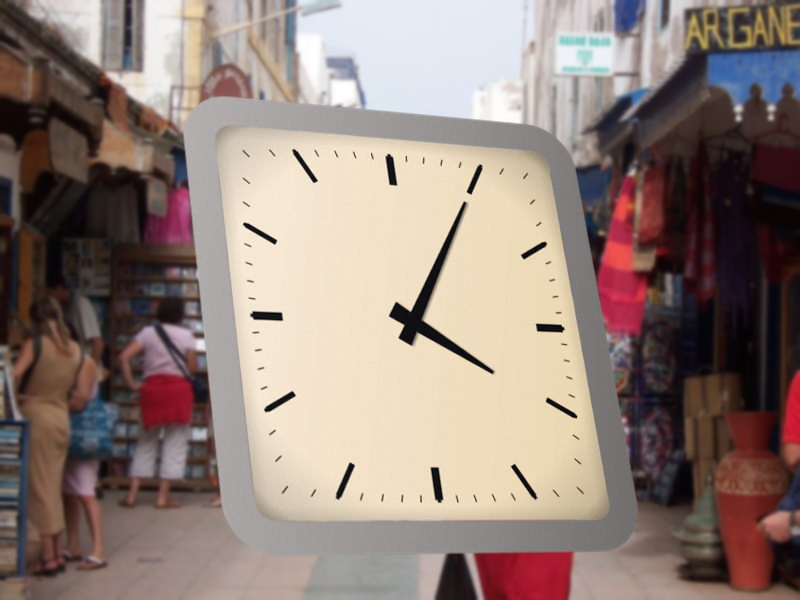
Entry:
**4:05**
